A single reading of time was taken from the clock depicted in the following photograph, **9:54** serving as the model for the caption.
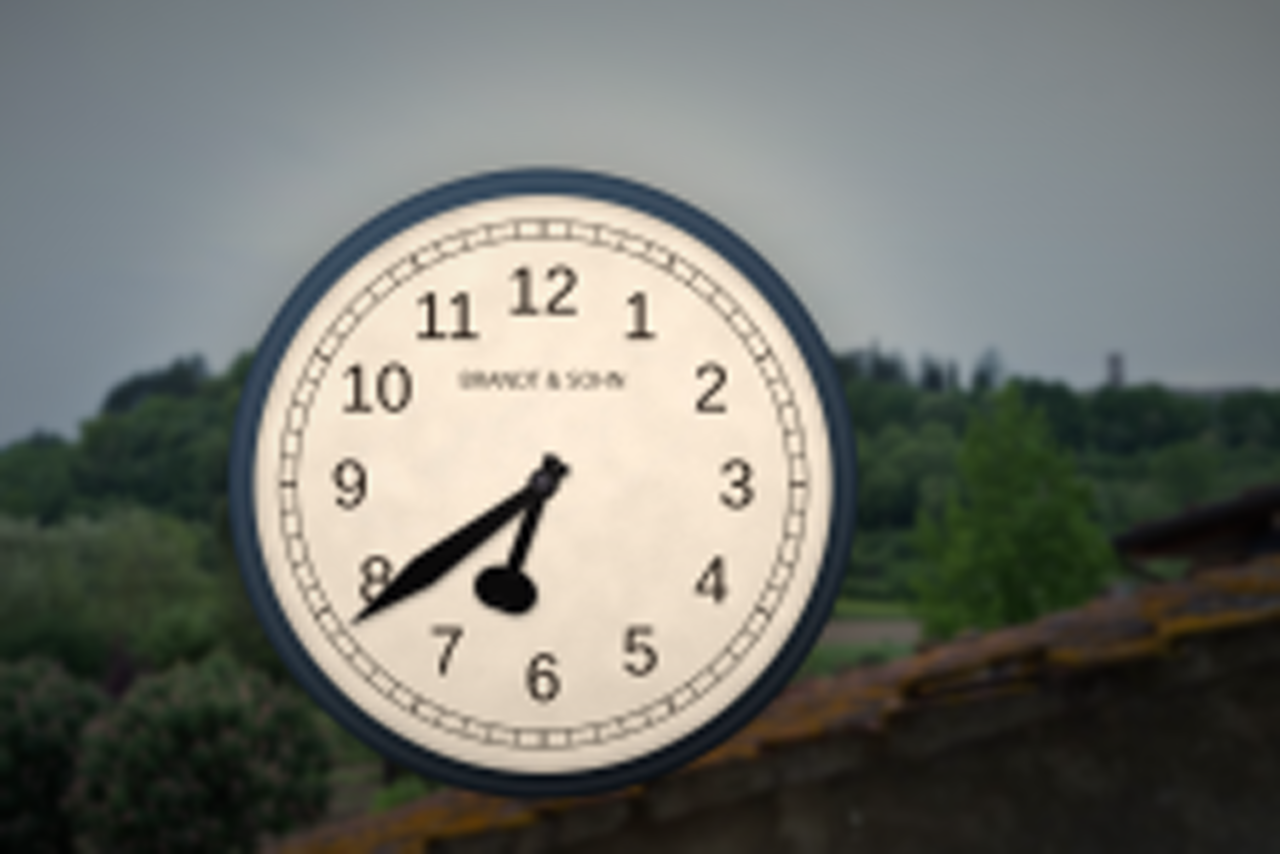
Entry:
**6:39**
